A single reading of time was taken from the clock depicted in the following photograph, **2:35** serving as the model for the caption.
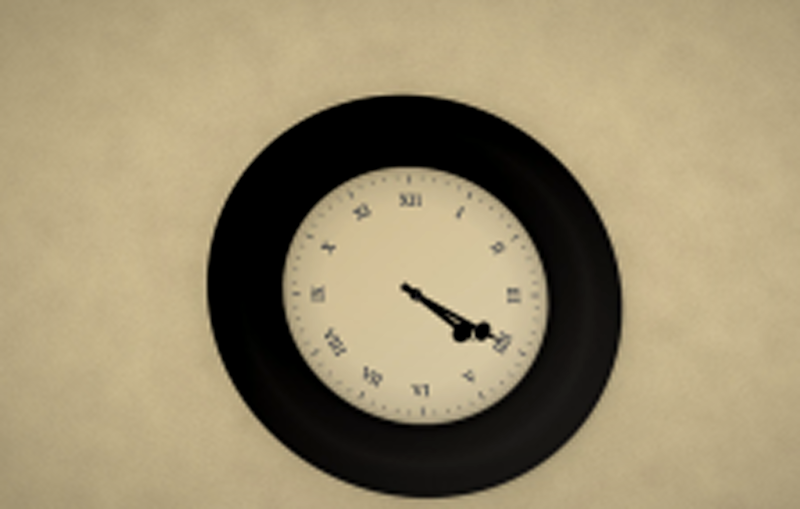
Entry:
**4:20**
